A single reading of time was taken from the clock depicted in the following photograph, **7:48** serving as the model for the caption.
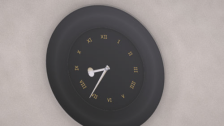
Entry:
**8:36**
